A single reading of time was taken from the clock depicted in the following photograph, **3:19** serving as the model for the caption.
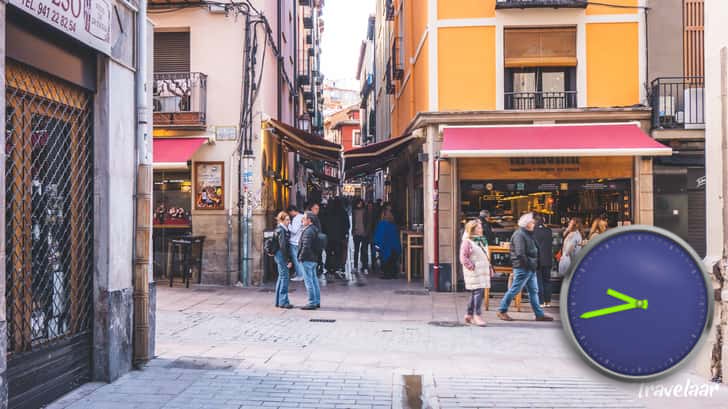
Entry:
**9:43**
